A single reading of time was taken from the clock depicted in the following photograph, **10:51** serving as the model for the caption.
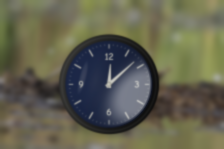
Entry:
**12:08**
